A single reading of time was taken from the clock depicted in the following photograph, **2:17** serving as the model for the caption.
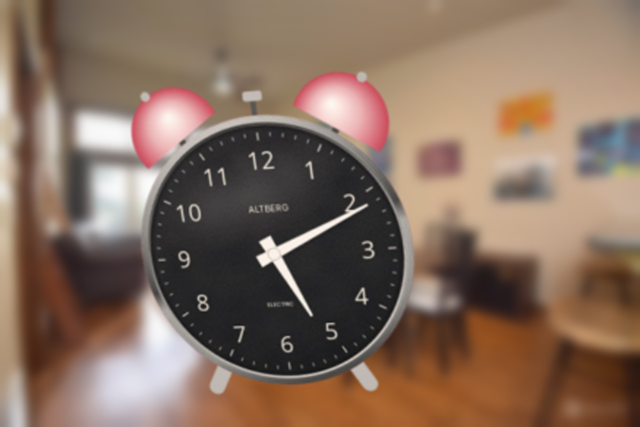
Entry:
**5:11**
